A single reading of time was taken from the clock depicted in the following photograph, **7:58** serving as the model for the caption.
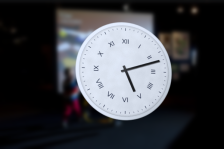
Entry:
**5:12**
